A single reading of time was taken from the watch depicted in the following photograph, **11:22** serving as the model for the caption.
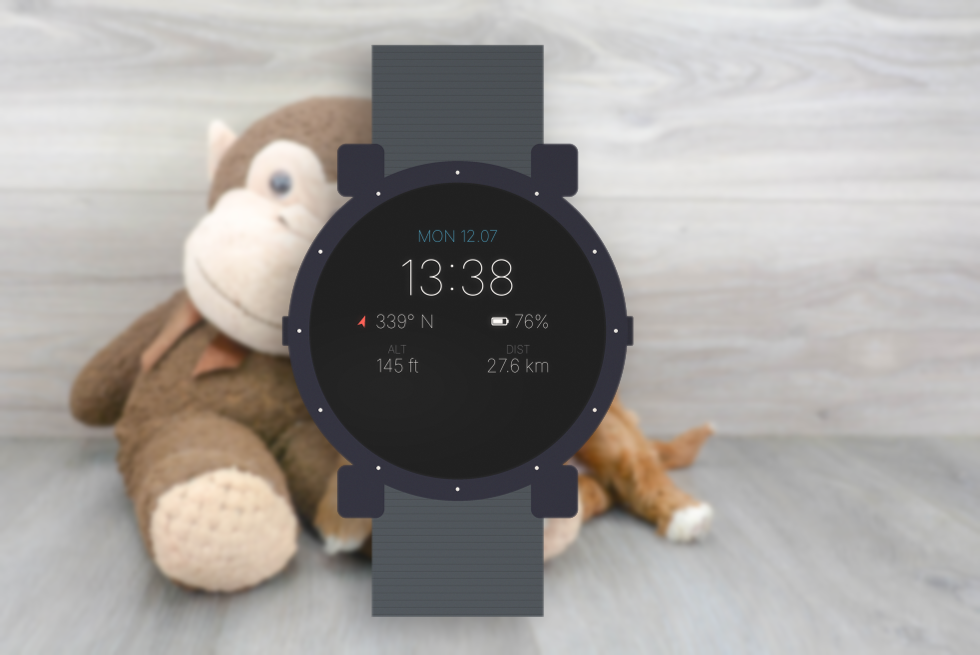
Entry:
**13:38**
